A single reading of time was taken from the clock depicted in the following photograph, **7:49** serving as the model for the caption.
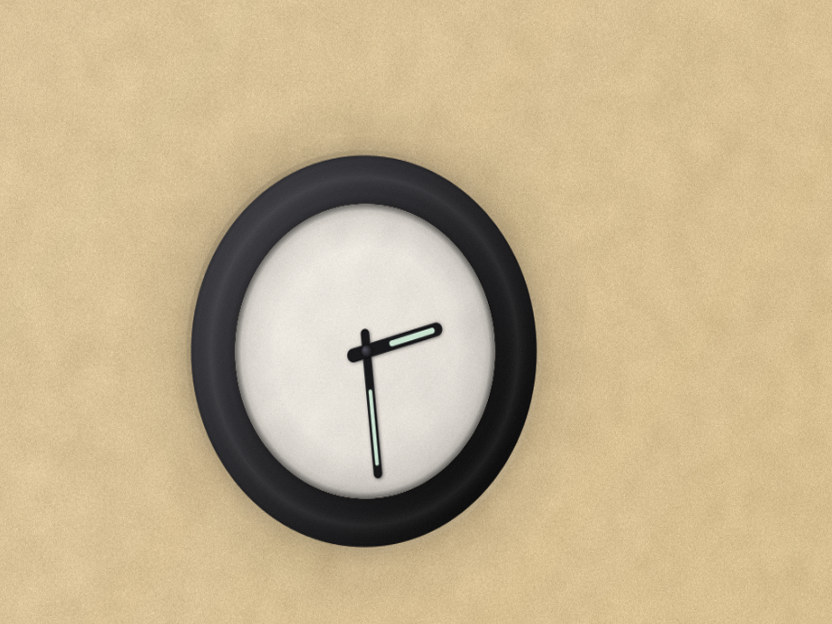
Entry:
**2:29**
